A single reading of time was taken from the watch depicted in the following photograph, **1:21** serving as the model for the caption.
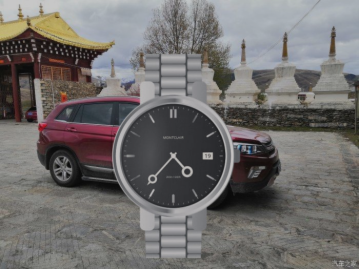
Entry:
**4:37**
